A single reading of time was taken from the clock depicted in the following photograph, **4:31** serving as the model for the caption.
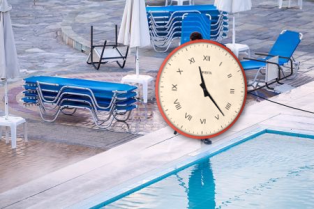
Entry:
**11:23**
